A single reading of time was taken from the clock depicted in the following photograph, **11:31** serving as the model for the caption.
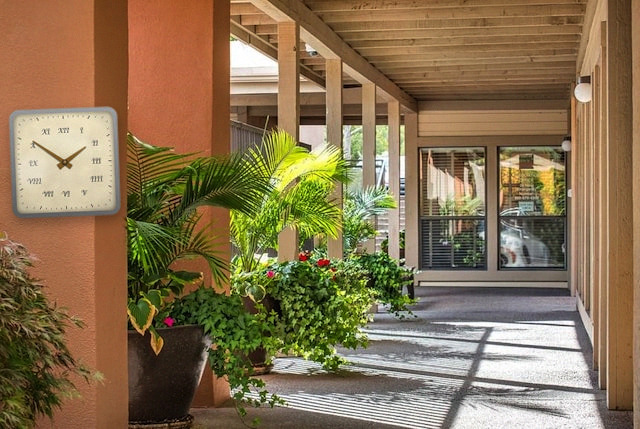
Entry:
**1:51**
